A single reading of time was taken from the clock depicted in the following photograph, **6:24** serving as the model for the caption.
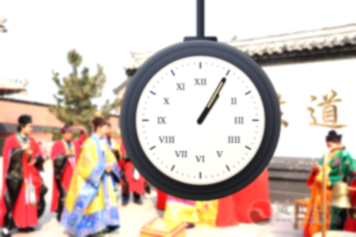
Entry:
**1:05**
